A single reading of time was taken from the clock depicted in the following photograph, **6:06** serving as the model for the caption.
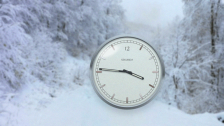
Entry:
**3:46**
